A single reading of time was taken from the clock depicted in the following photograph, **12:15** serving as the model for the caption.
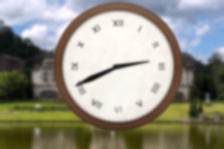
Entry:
**2:41**
